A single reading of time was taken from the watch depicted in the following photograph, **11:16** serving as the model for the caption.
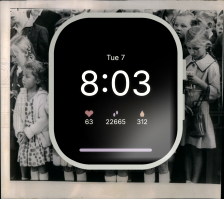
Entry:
**8:03**
